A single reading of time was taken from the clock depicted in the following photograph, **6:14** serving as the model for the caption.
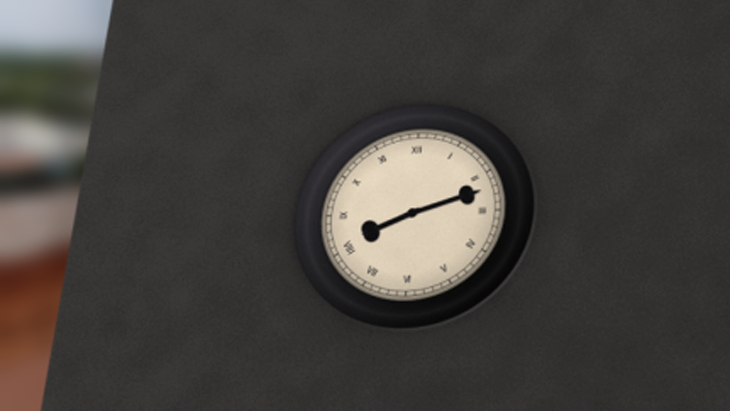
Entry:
**8:12**
